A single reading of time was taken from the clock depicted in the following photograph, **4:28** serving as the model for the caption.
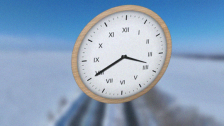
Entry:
**3:40**
